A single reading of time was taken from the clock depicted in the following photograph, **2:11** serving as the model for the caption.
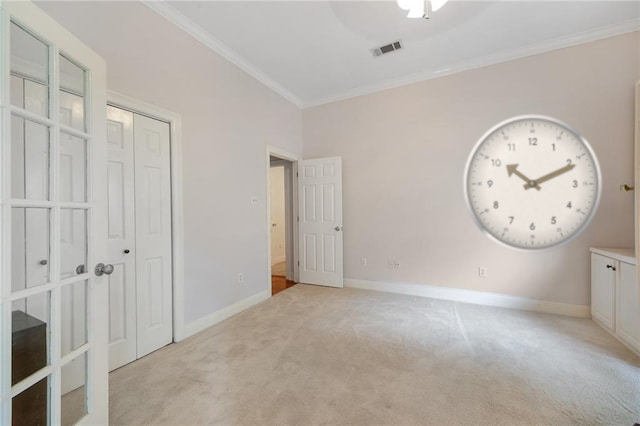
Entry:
**10:11**
